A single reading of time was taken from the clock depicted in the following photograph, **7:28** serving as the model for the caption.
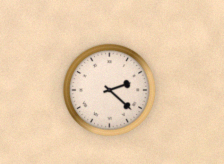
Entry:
**2:22**
